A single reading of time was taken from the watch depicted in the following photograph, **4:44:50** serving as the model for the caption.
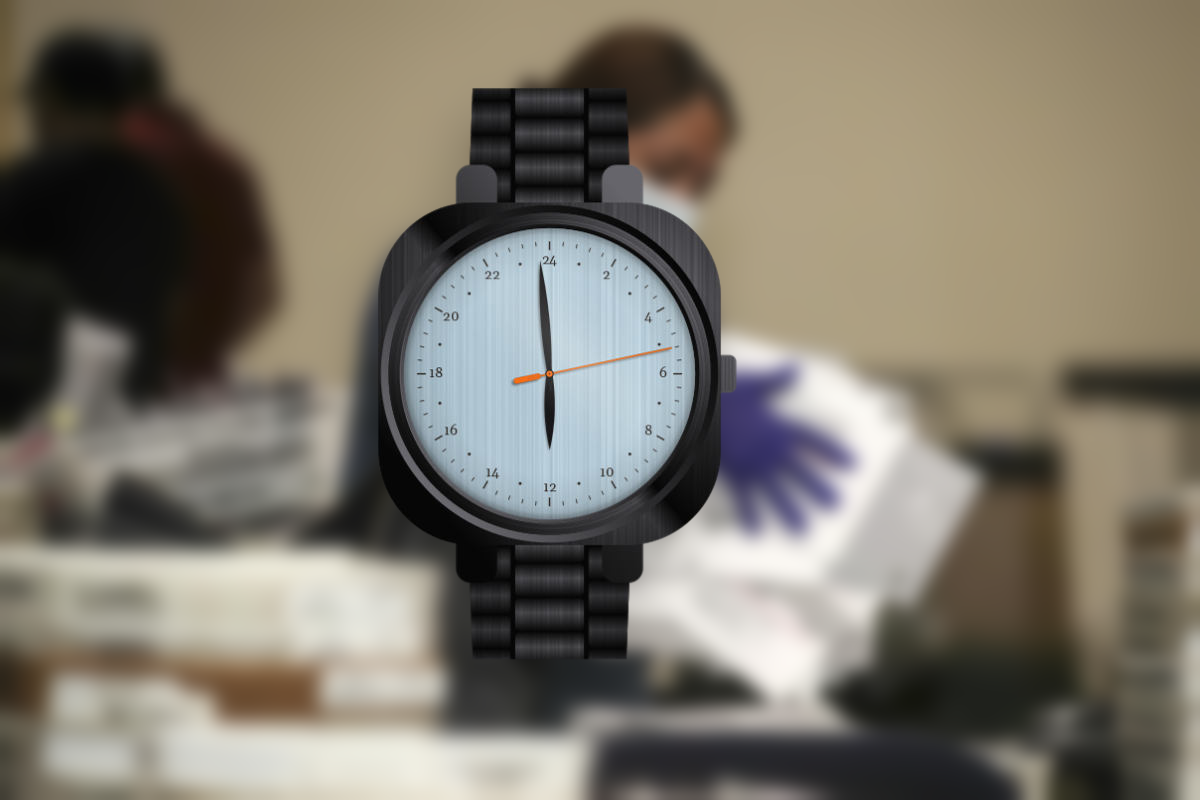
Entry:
**11:59:13**
